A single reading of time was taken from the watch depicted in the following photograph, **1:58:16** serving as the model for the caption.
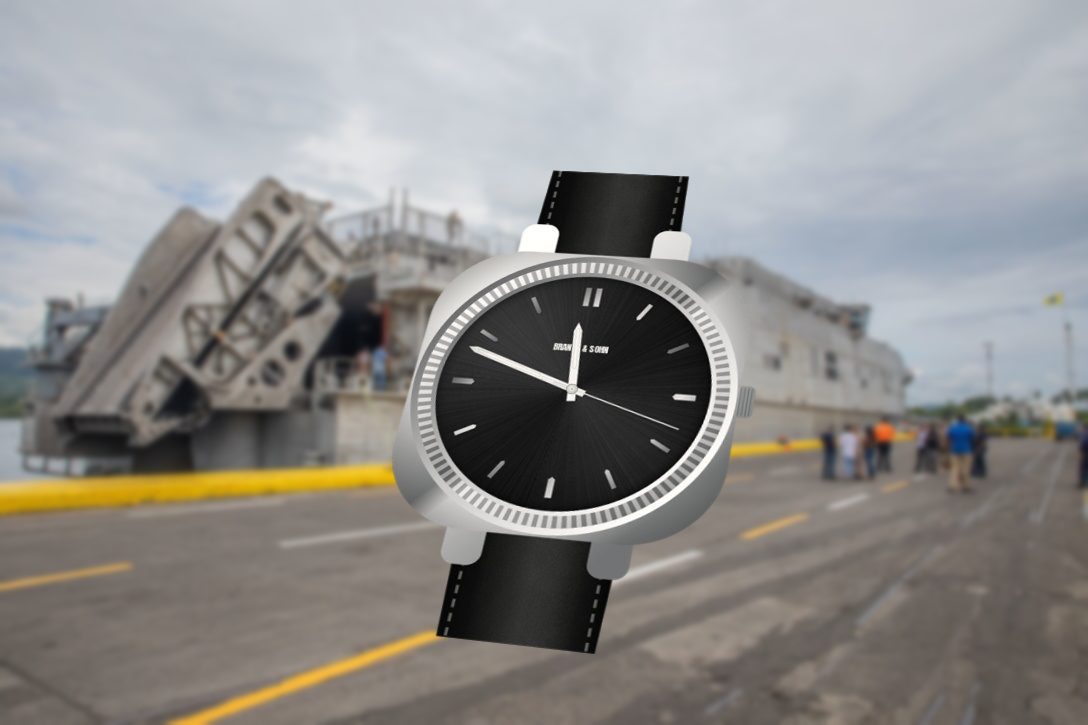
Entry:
**11:48:18**
